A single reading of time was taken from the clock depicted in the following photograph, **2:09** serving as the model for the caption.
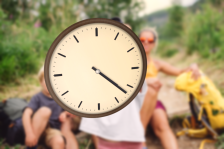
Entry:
**4:22**
